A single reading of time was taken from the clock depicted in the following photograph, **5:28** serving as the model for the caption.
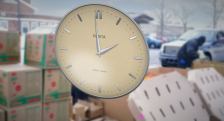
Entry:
**1:59**
